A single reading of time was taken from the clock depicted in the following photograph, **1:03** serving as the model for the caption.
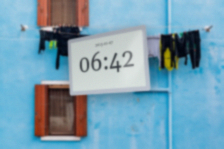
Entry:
**6:42**
